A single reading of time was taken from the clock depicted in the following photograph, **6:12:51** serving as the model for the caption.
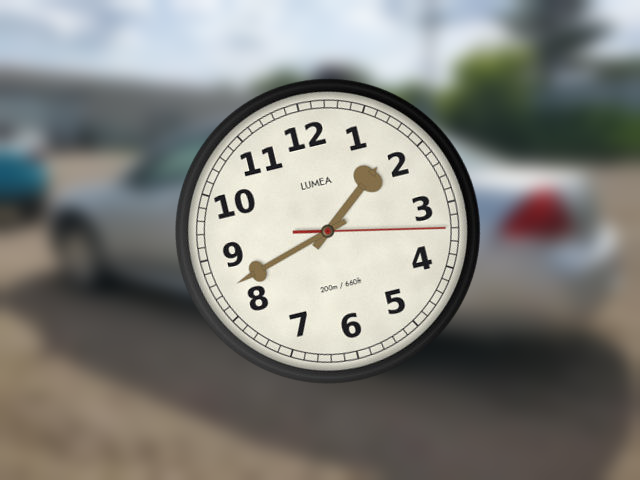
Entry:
**1:42:17**
